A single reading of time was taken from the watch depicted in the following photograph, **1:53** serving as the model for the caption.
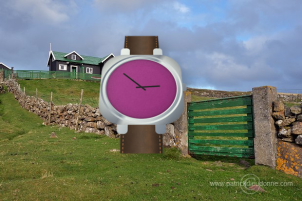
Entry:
**2:52**
